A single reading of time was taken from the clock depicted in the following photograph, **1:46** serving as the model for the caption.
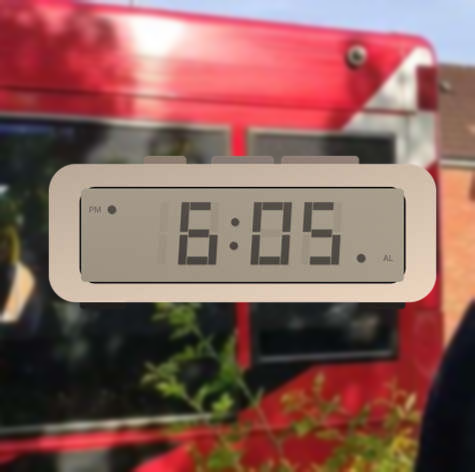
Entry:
**6:05**
